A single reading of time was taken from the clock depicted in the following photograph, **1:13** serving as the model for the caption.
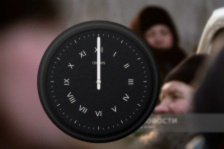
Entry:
**12:00**
